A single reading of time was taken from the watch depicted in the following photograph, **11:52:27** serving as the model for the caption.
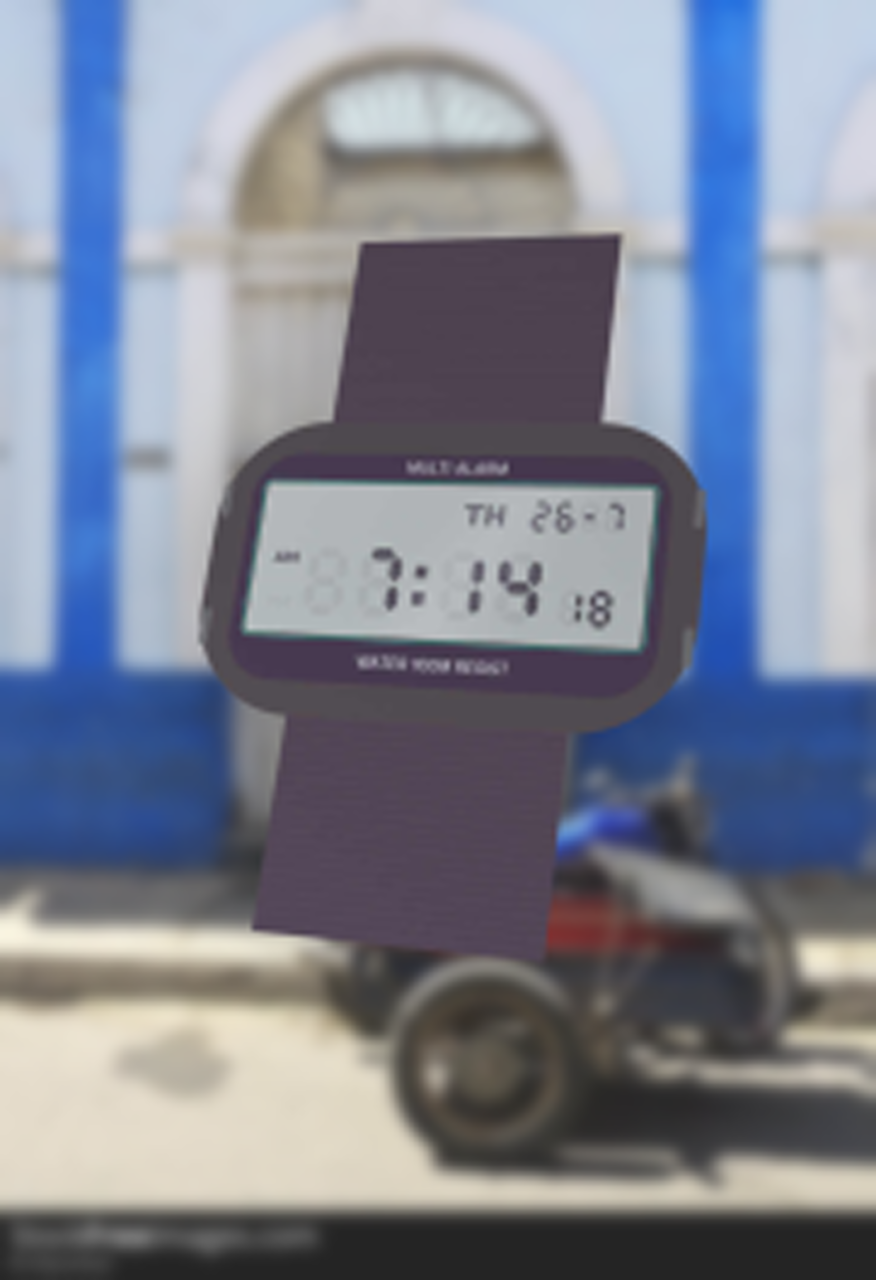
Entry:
**7:14:18**
